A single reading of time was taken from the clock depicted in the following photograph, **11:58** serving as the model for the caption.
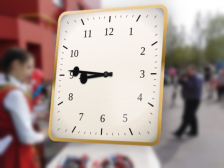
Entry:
**8:46**
